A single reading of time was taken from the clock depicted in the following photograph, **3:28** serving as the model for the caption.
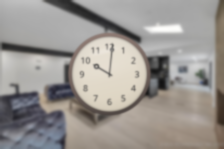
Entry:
**10:01**
